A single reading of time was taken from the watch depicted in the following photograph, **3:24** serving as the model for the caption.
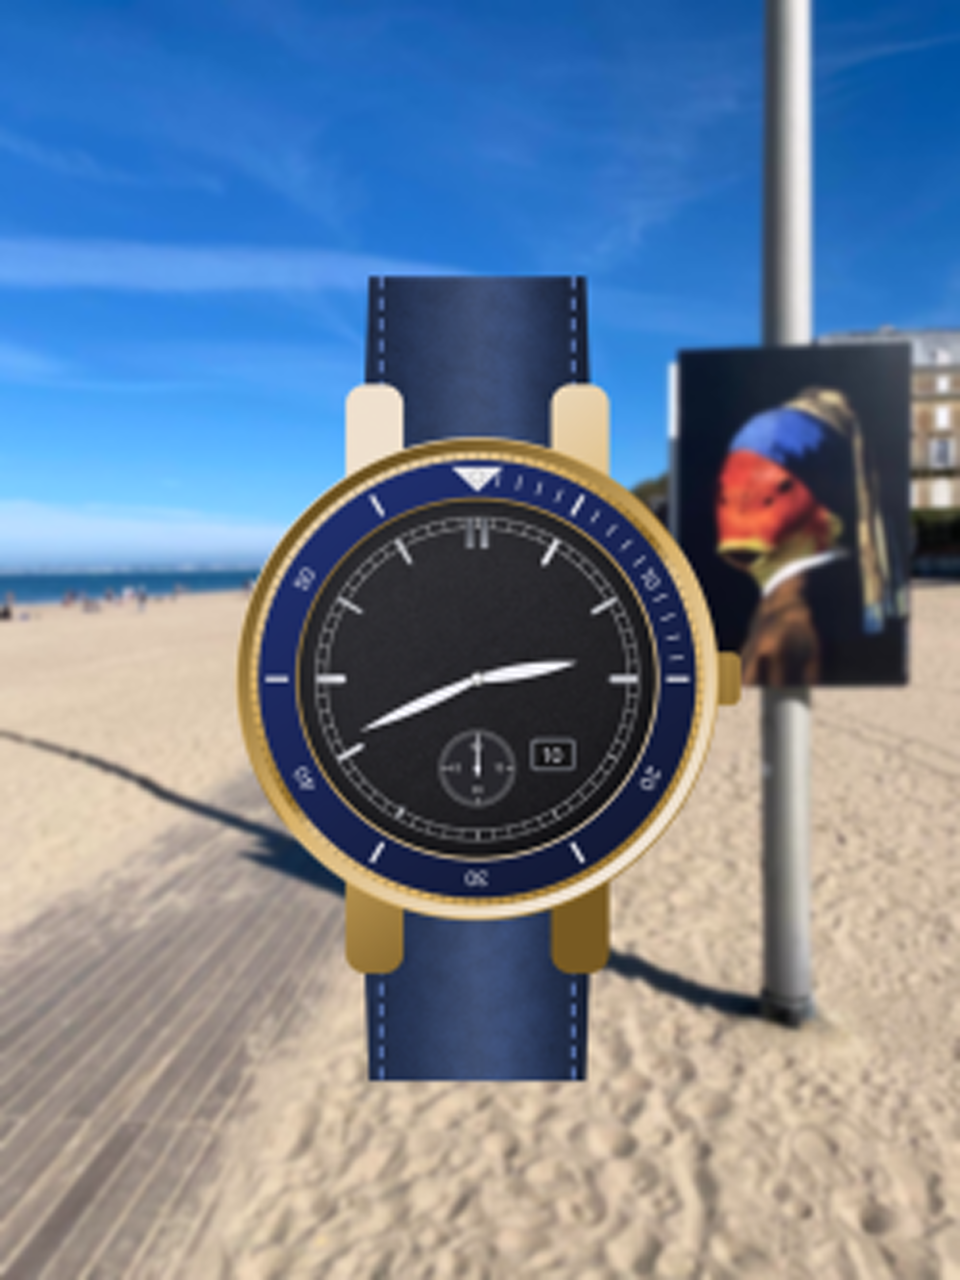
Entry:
**2:41**
